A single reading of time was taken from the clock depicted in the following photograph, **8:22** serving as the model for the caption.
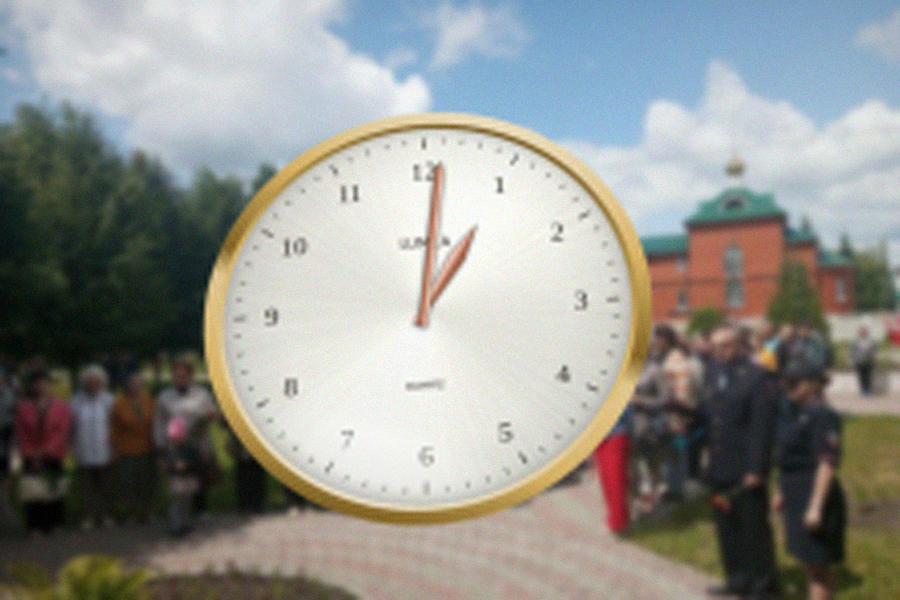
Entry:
**1:01**
